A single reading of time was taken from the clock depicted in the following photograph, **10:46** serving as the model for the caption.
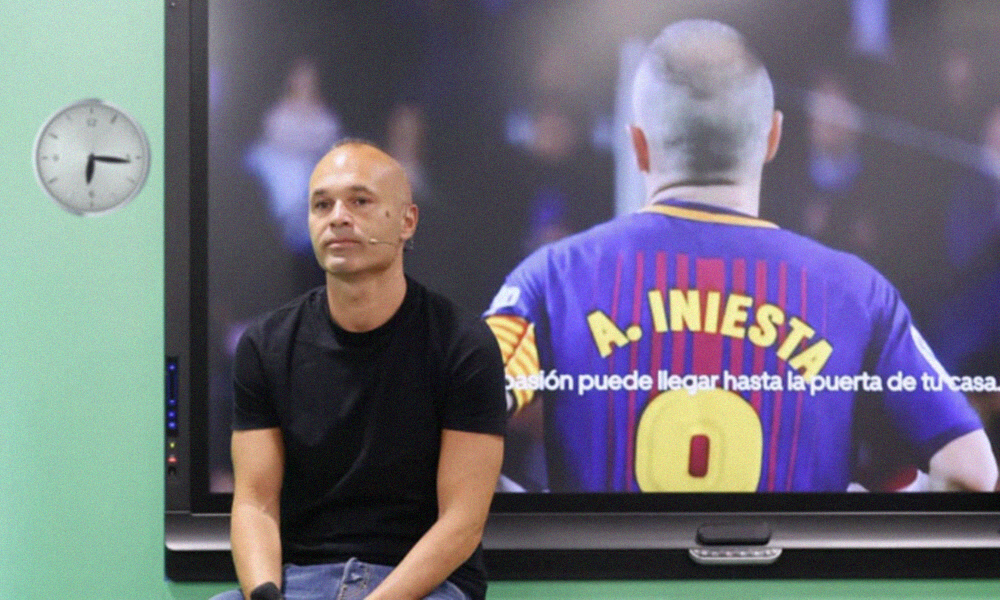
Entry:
**6:16**
